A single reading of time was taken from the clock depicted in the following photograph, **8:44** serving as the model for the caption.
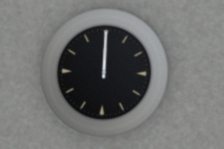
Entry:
**12:00**
